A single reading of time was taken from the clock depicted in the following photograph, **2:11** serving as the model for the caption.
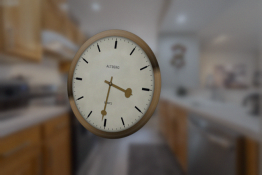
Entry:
**3:31**
